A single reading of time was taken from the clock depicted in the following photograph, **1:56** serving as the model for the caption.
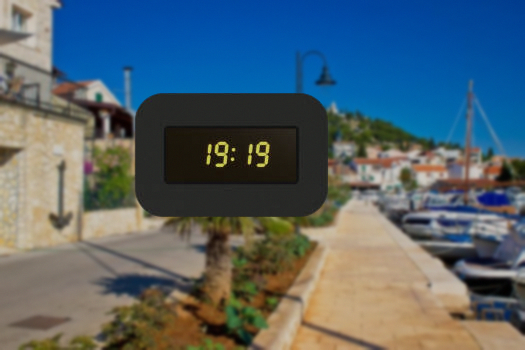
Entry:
**19:19**
